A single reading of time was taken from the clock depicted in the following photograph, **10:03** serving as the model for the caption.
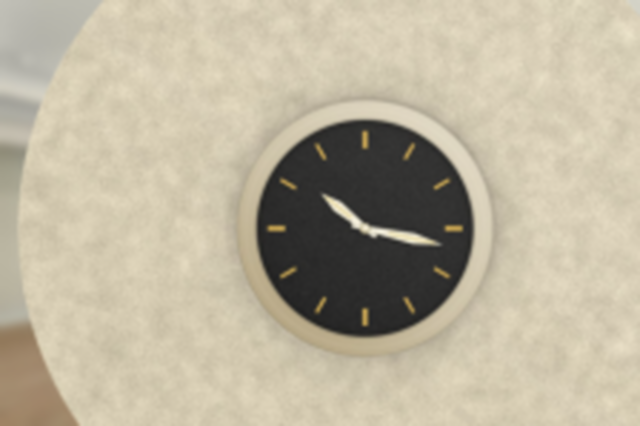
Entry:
**10:17**
